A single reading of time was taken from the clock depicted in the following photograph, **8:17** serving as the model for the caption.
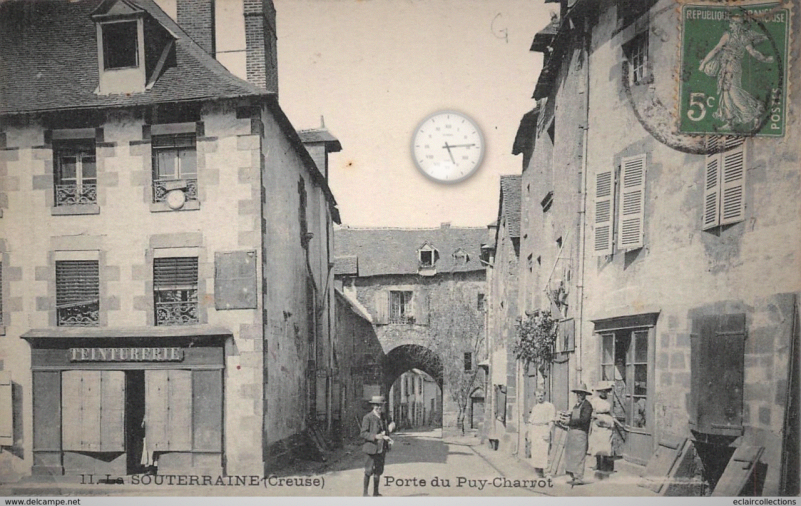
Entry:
**5:14**
